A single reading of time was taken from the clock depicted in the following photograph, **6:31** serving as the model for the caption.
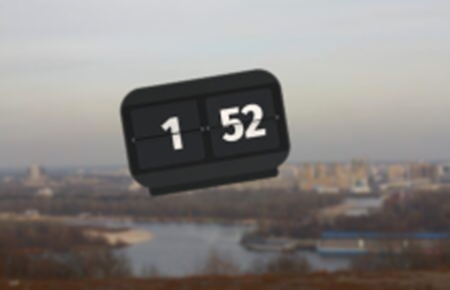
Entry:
**1:52**
